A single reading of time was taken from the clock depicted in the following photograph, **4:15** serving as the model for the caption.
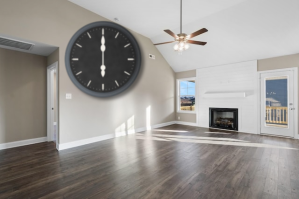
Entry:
**6:00**
